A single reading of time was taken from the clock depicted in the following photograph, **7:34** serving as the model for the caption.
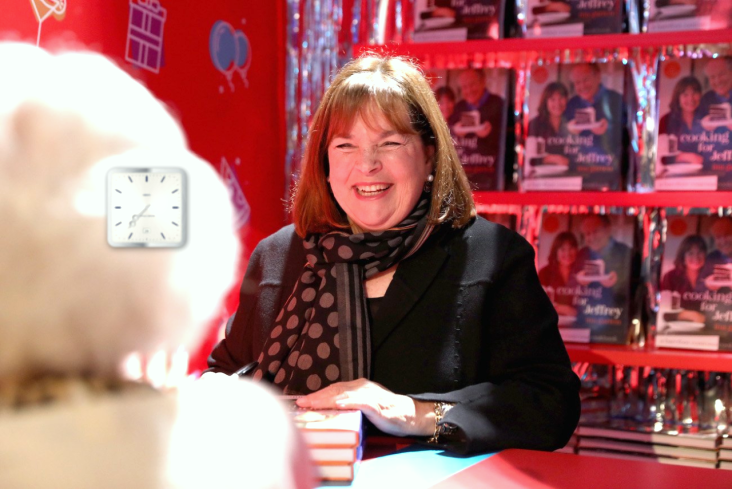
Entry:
**7:37**
